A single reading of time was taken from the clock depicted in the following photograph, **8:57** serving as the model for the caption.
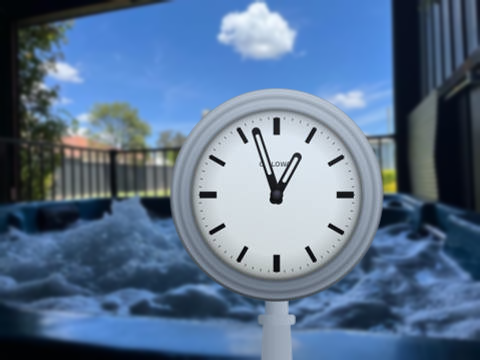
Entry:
**12:57**
